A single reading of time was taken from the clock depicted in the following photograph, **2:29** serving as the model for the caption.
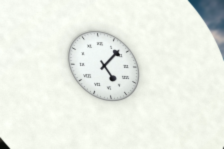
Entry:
**5:08**
